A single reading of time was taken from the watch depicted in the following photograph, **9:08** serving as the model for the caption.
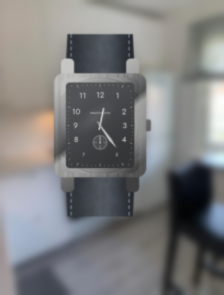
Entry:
**12:24**
